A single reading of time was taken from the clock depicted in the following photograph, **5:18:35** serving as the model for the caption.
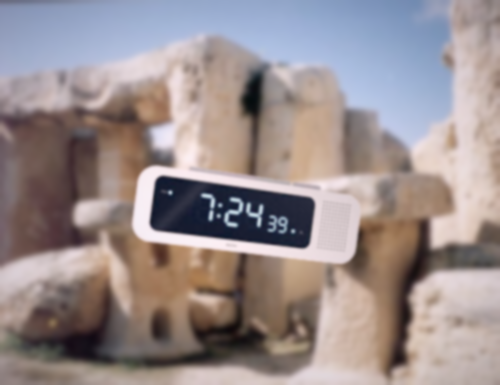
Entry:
**7:24:39**
